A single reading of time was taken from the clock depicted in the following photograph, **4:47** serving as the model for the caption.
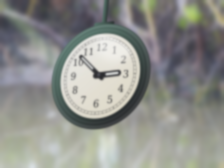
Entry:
**2:52**
